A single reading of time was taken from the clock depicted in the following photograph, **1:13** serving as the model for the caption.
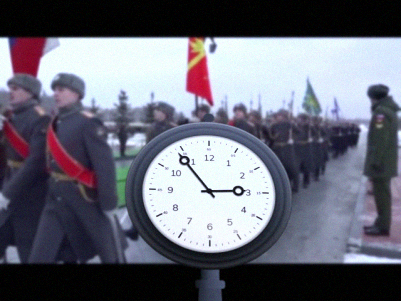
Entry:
**2:54**
